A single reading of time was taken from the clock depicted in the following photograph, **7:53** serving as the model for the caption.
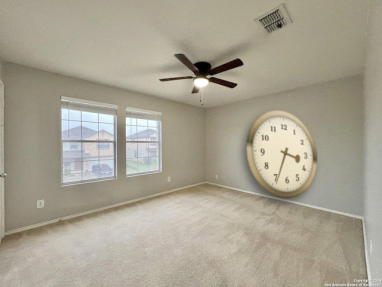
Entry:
**3:34**
